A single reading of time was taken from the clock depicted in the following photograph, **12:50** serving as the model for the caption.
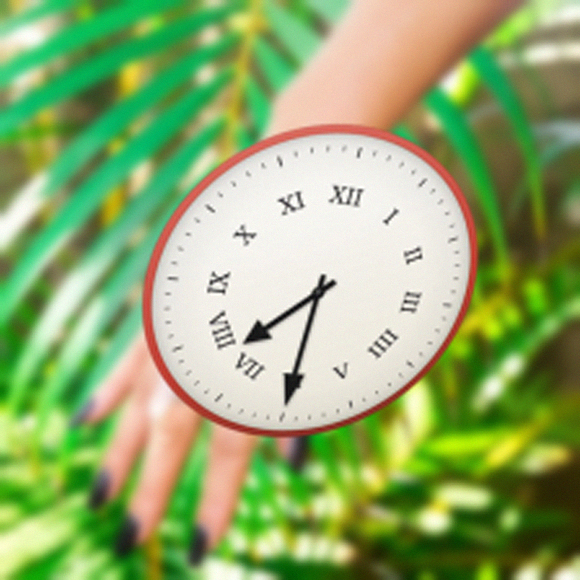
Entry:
**7:30**
